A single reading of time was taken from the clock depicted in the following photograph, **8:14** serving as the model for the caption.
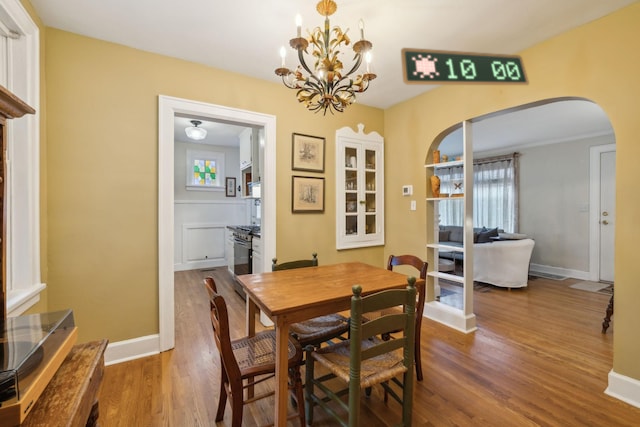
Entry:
**10:00**
